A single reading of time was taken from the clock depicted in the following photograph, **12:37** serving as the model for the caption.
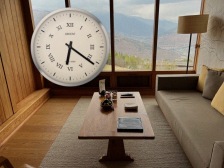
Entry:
**6:21**
